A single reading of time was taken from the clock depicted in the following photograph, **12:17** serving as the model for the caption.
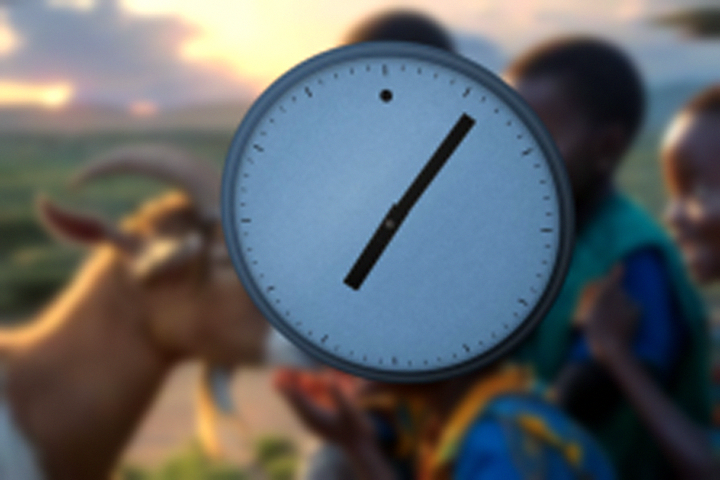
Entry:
**7:06**
